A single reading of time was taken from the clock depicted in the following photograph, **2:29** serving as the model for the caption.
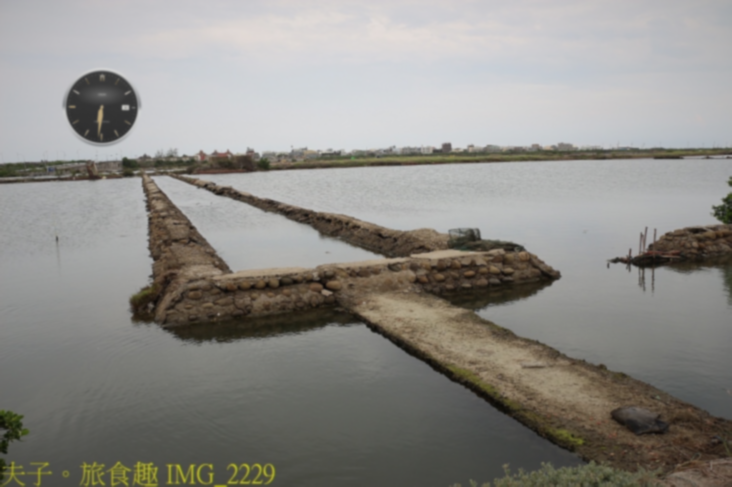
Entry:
**6:31**
